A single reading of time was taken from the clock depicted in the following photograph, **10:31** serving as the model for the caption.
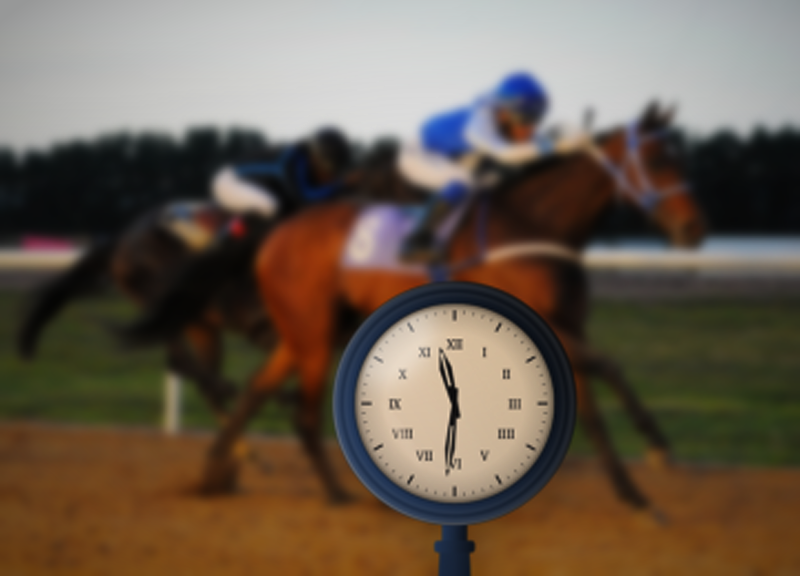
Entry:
**11:31**
